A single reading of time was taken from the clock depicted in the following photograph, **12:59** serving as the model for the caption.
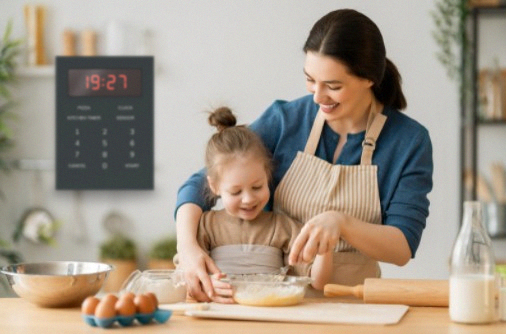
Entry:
**19:27**
